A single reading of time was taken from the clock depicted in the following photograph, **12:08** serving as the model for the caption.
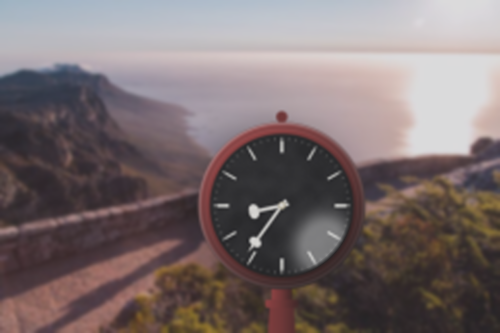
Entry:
**8:36**
